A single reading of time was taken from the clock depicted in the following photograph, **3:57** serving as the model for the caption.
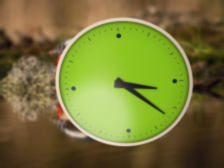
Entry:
**3:22**
